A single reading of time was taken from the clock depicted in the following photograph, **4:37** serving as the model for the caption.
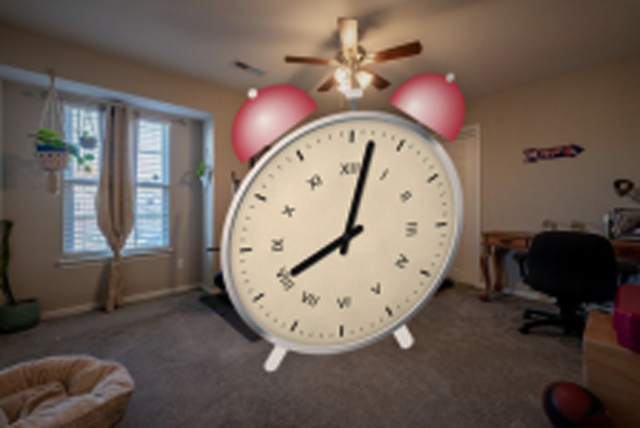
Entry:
**8:02**
